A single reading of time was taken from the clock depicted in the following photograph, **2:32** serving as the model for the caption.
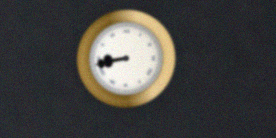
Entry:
**8:43**
